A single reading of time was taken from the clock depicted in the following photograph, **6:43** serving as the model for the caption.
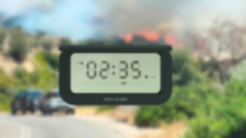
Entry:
**2:35**
